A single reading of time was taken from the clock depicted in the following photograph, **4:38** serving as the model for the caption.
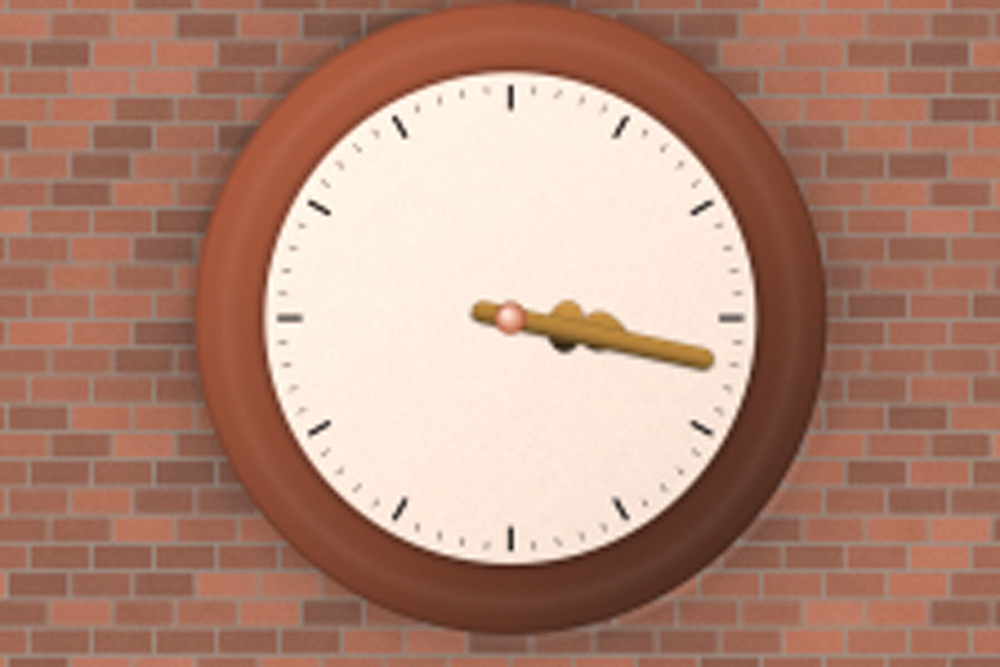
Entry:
**3:17**
